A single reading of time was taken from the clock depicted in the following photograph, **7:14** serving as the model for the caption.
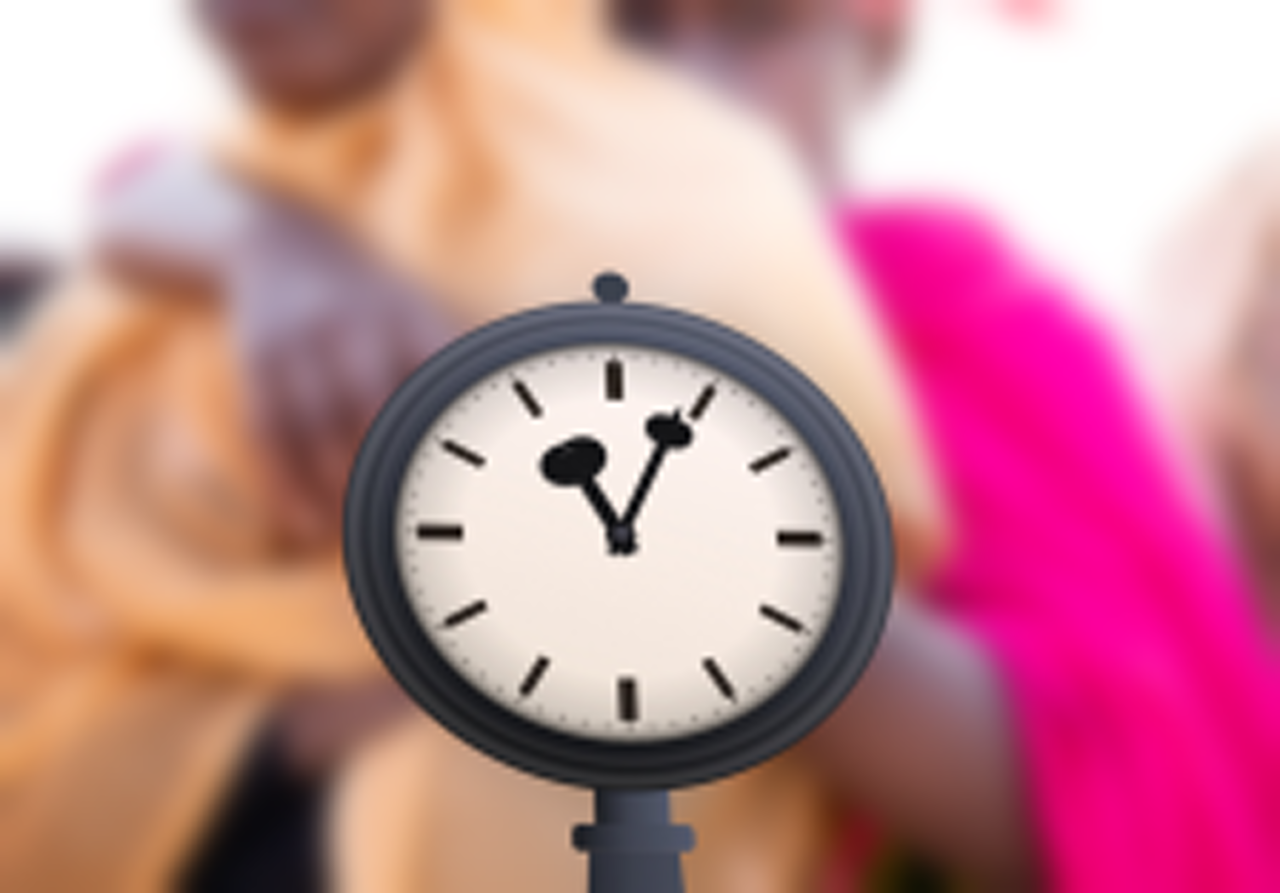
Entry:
**11:04**
